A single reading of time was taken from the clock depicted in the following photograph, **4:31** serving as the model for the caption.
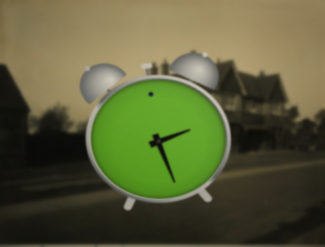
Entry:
**2:28**
